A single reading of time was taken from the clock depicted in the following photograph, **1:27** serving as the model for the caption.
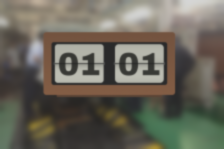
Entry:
**1:01**
